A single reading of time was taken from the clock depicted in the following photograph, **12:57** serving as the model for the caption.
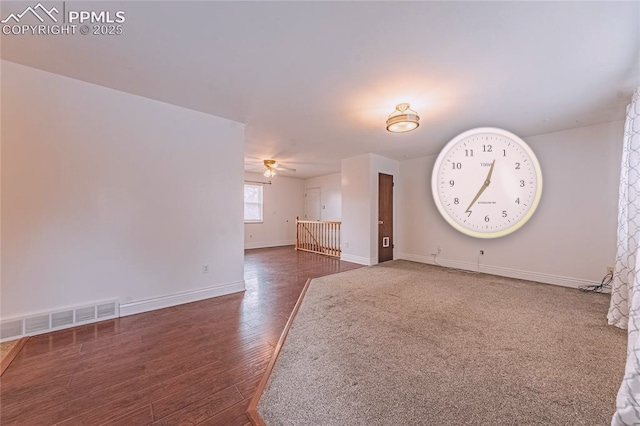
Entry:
**12:36**
